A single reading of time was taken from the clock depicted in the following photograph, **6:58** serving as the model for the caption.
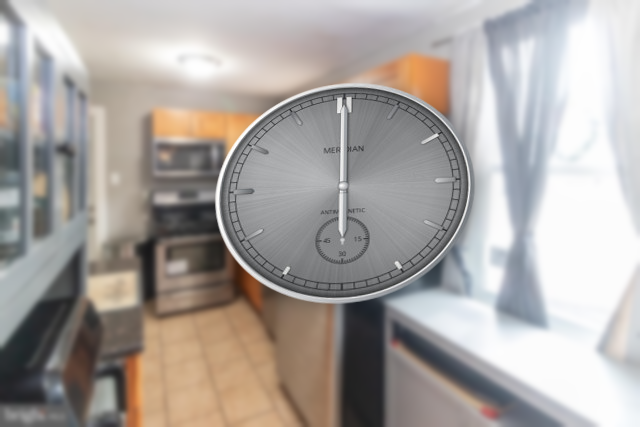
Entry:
**6:00**
